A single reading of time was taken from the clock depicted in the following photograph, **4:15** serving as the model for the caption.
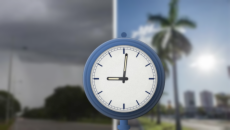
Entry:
**9:01**
